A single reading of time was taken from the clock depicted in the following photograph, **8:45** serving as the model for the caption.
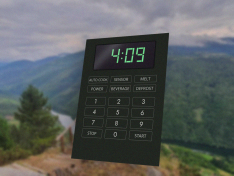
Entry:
**4:09**
